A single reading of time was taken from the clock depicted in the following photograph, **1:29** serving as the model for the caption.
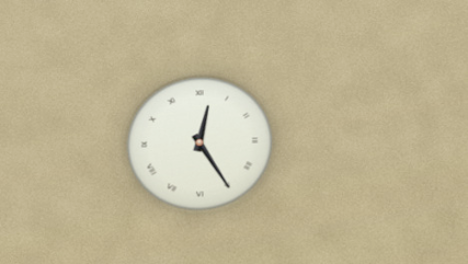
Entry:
**12:25**
